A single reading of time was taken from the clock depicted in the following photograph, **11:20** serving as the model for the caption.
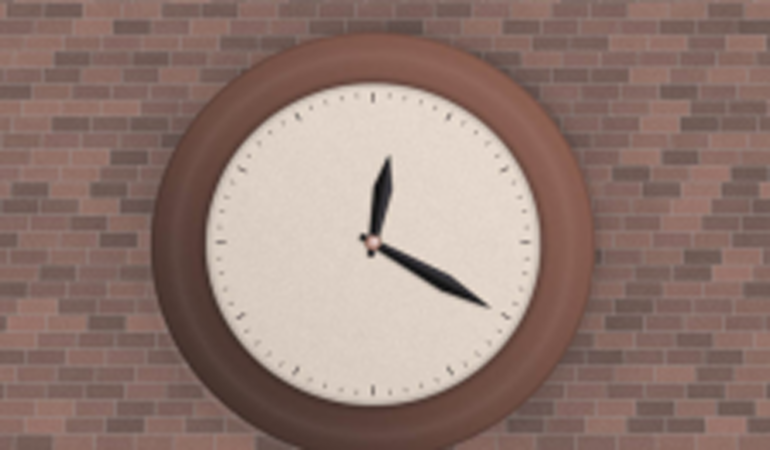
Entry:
**12:20**
